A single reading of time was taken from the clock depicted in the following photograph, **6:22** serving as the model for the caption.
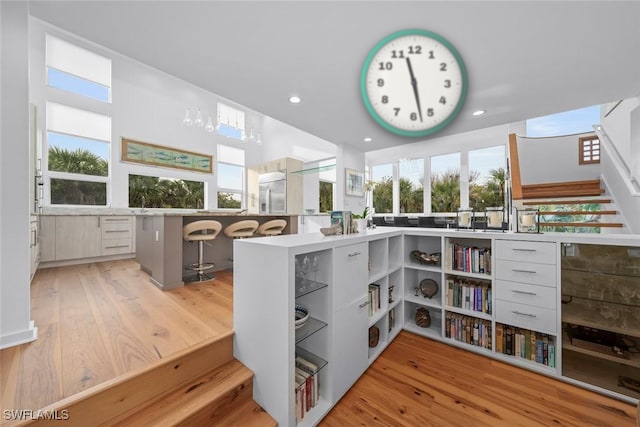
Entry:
**11:28**
